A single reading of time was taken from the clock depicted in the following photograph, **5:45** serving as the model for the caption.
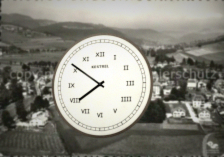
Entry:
**7:51**
